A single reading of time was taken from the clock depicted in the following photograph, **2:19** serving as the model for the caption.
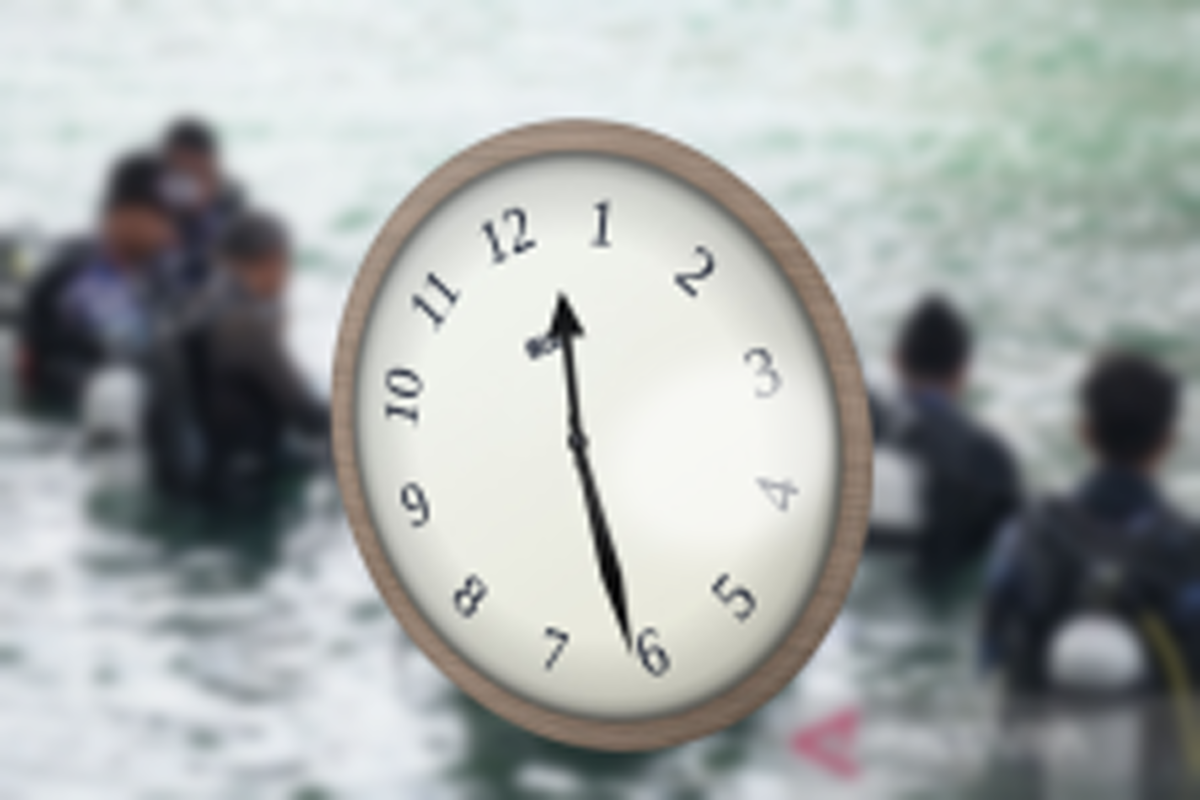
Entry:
**12:31**
